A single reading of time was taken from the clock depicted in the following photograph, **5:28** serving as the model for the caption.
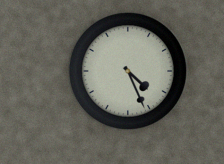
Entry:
**4:26**
